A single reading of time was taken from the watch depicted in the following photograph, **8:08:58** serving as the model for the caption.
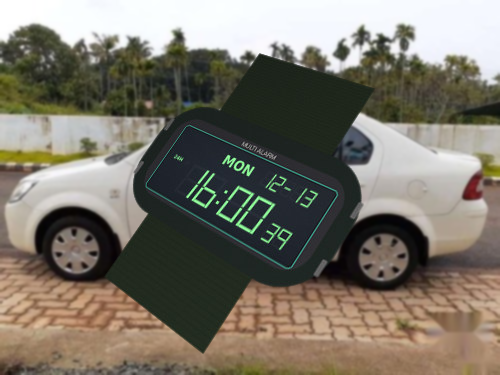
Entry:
**16:00:39**
